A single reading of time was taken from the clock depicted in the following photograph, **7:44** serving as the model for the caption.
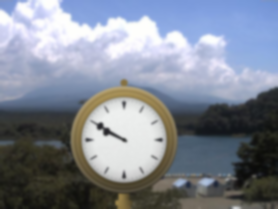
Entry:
**9:50**
